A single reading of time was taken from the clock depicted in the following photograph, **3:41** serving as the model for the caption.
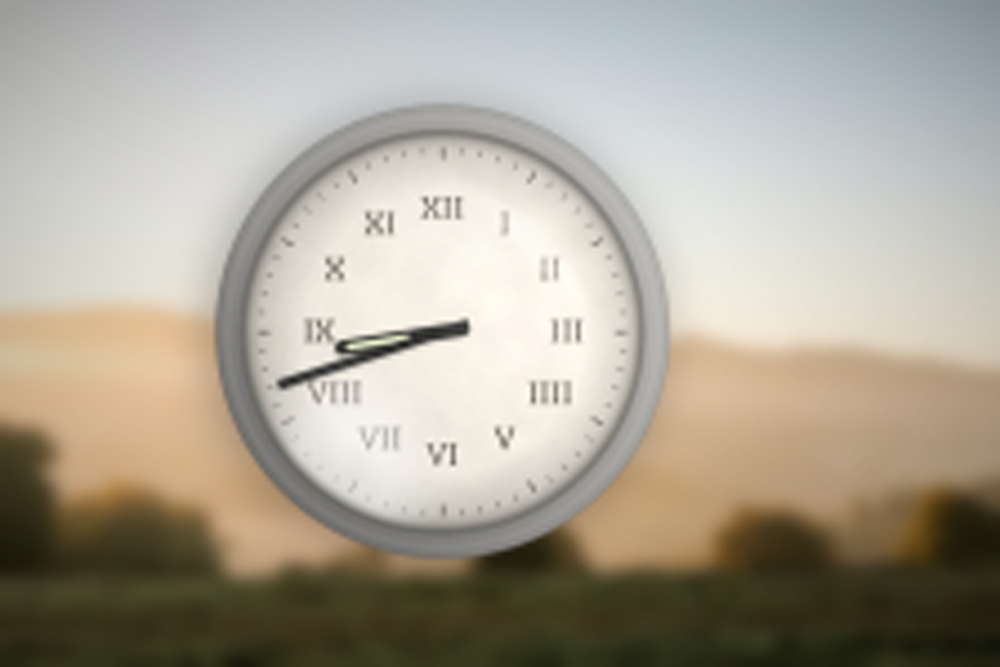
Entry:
**8:42**
